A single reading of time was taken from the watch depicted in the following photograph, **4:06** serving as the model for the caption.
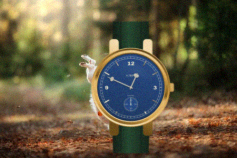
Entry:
**12:49**
